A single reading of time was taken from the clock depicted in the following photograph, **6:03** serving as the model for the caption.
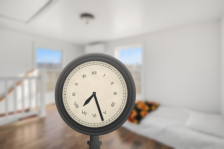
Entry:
**7:27**
